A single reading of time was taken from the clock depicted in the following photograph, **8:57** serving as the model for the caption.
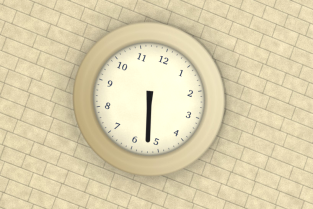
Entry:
**5:27**
